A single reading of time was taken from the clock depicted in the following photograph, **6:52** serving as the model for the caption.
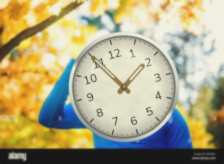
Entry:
**1:55**
